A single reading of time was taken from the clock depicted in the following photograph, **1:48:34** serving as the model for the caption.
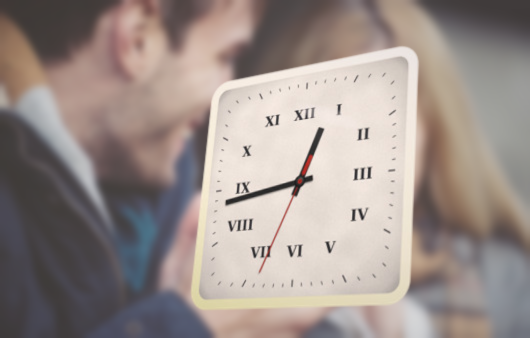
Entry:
**12:43:34**
